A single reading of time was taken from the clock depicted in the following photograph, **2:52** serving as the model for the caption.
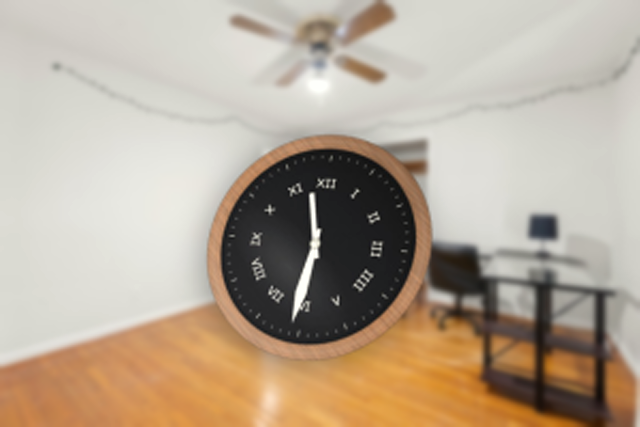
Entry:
**11:31**
